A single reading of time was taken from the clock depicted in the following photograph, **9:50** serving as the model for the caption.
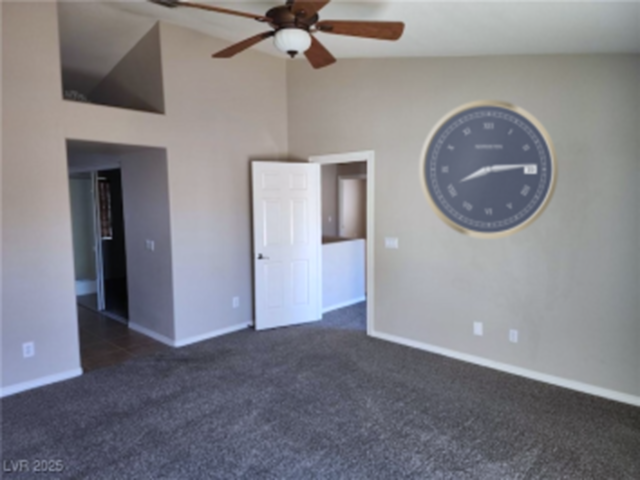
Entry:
**8:14**
